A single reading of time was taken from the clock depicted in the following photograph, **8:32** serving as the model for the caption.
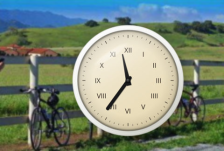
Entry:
**11:36**
